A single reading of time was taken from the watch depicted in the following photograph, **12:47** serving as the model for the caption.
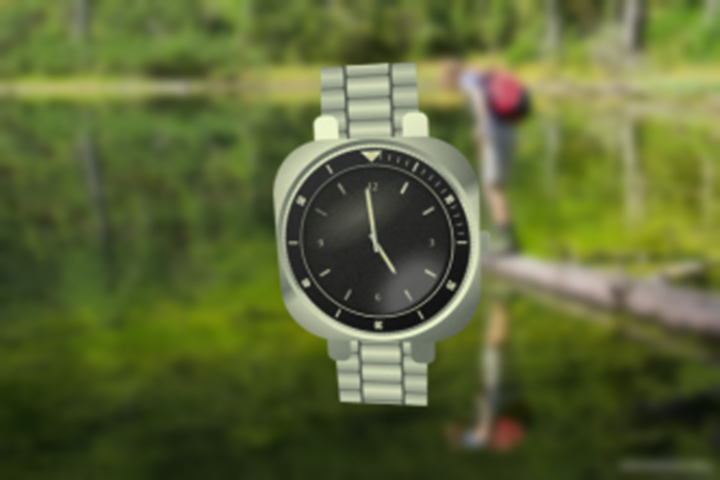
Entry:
**4:59**
